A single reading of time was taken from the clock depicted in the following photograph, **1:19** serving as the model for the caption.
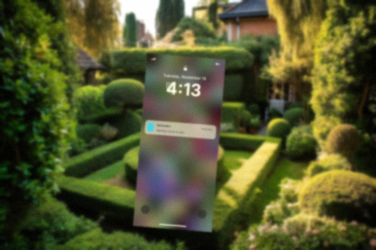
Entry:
**4:13**
